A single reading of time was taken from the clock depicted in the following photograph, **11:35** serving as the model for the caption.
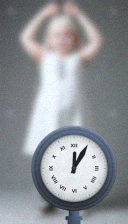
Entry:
**12:05**
